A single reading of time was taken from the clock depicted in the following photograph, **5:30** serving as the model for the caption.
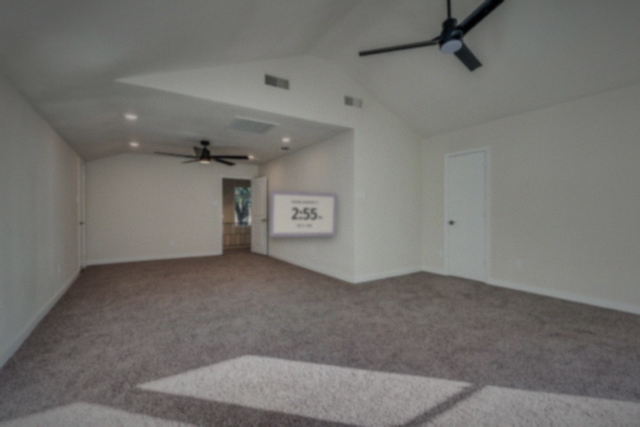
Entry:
**2:55**
